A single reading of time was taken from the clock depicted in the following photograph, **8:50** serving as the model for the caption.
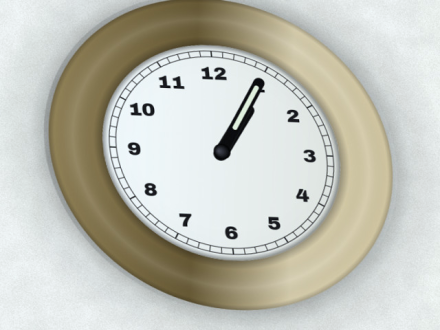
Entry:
**1:05**
